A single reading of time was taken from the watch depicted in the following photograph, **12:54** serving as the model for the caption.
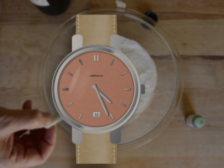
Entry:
**4:26**
